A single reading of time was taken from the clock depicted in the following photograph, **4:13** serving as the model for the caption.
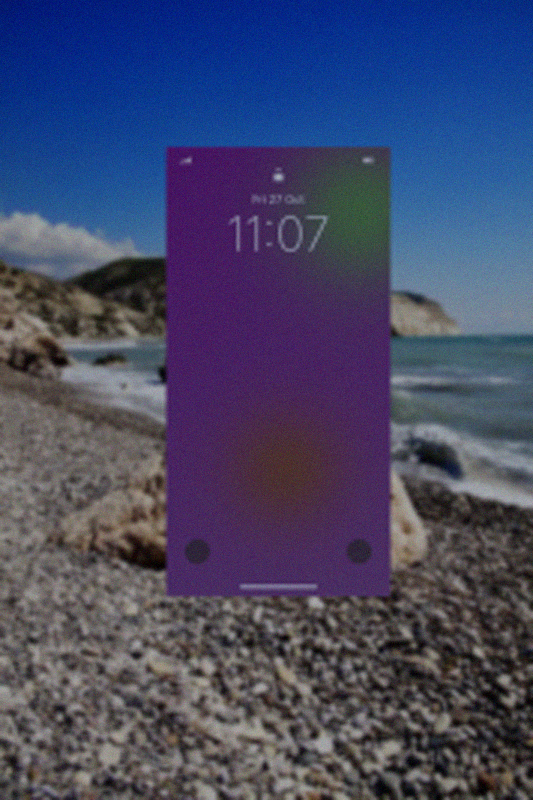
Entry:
**11:07**
